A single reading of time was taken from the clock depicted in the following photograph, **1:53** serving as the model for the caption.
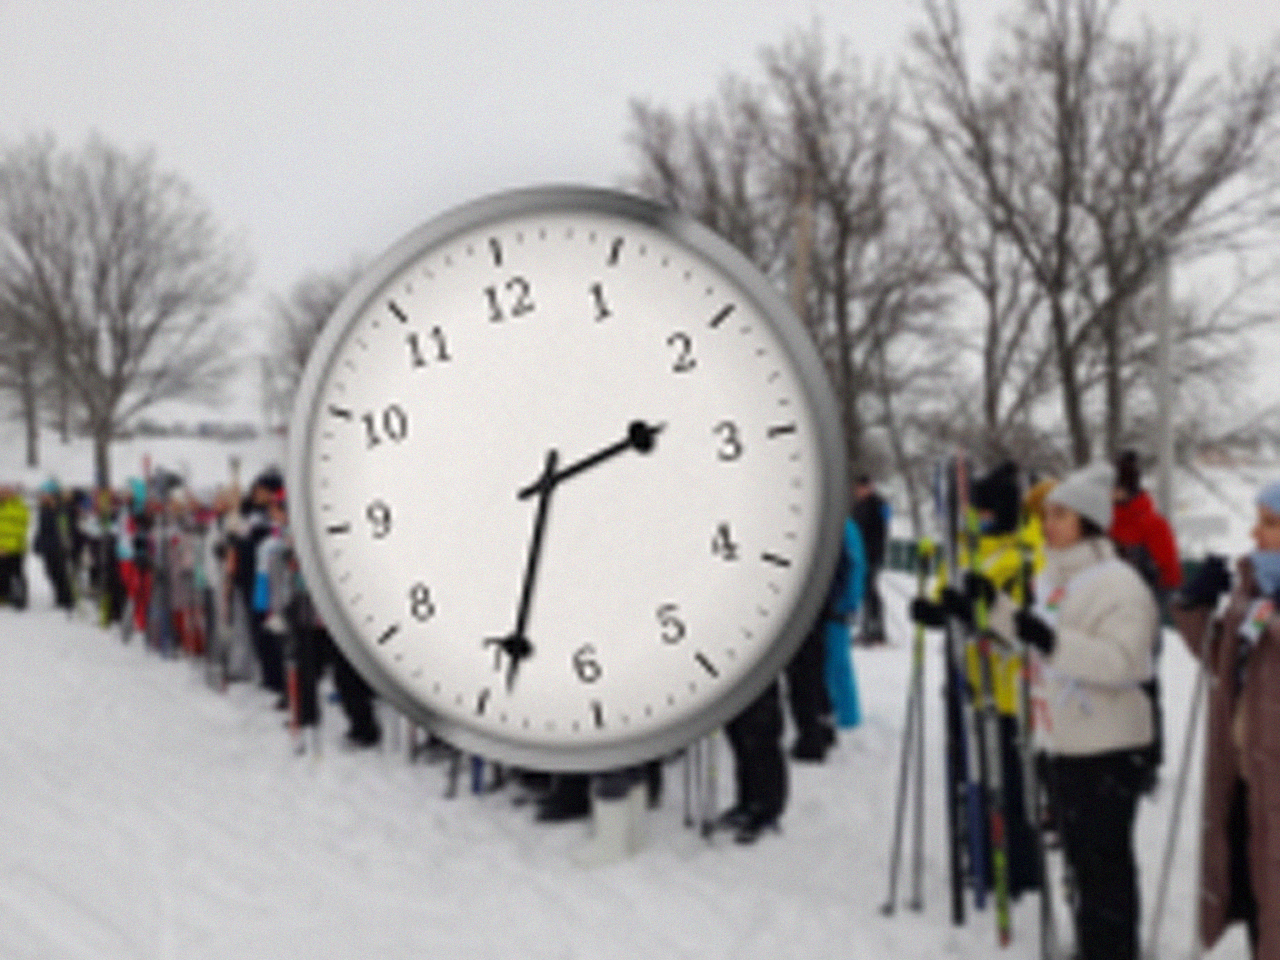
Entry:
**2:34**
